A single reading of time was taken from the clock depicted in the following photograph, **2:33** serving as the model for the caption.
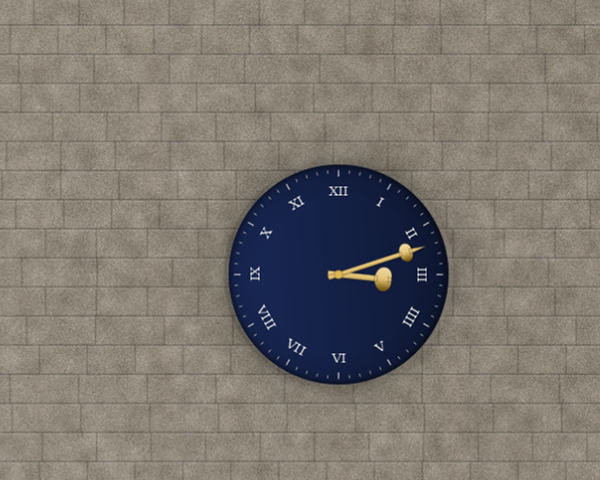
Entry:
**3:12**
